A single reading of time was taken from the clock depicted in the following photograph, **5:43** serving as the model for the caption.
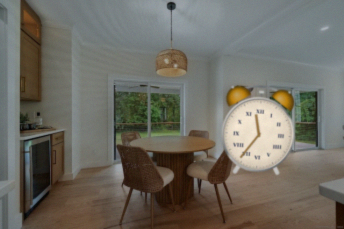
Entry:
**11:36**
